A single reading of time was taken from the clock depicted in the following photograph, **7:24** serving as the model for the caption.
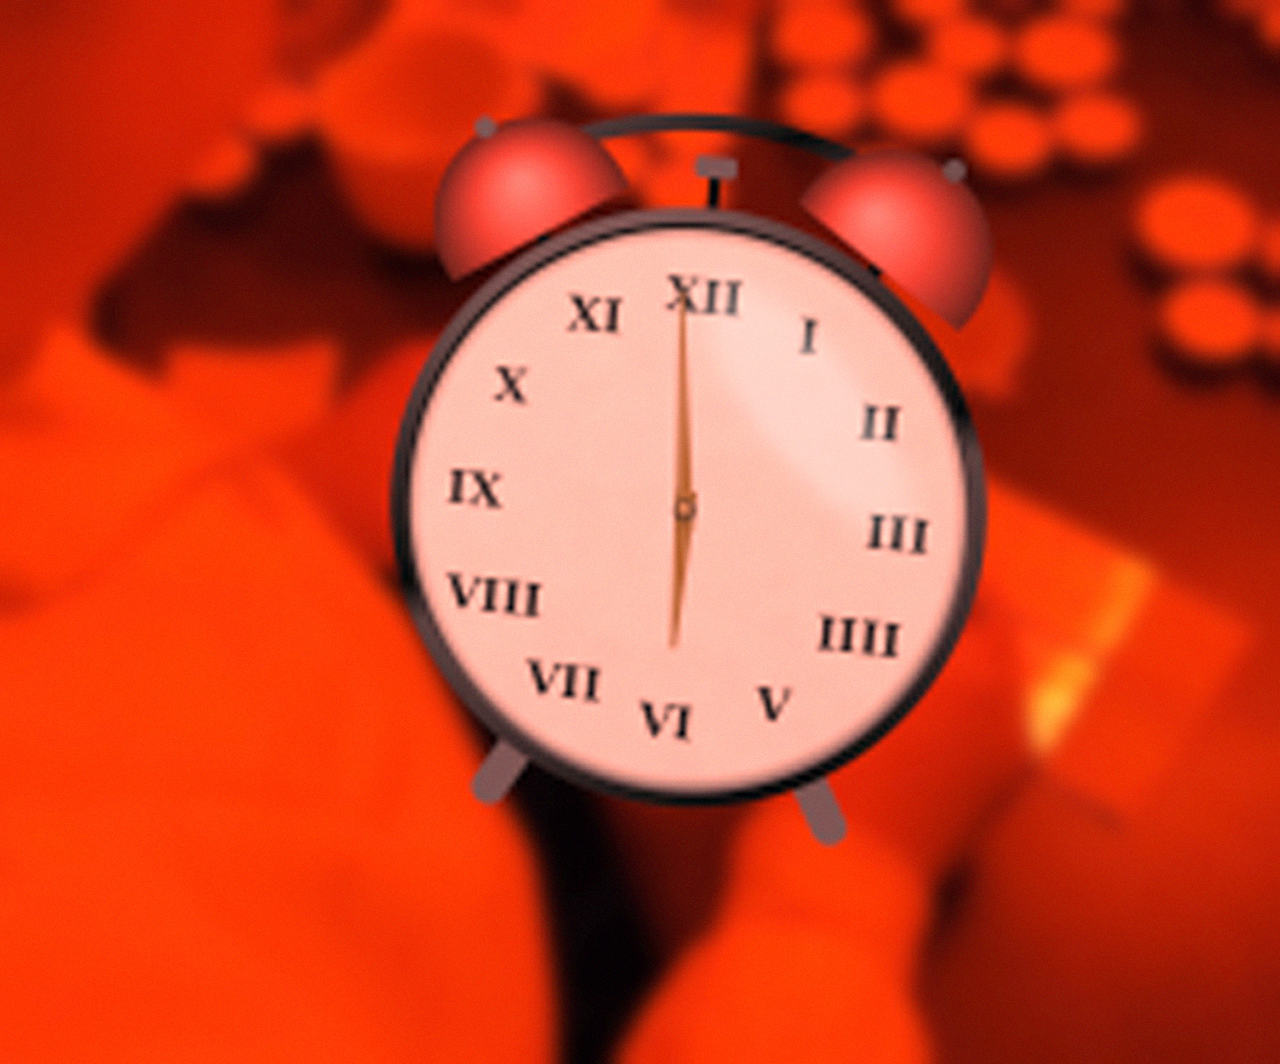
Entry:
**5:59**
